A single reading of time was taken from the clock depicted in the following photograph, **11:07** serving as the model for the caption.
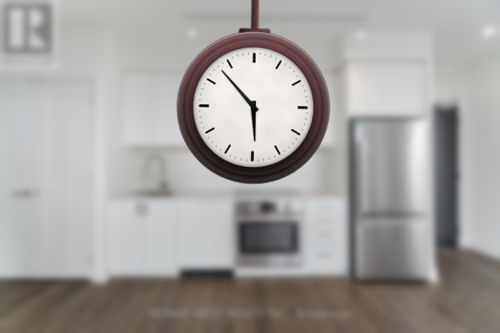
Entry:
**5:53**
